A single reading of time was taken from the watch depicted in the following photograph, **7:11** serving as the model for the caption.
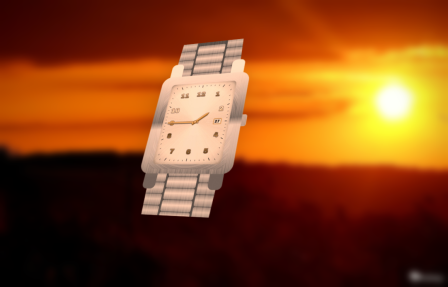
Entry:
**1:45**
